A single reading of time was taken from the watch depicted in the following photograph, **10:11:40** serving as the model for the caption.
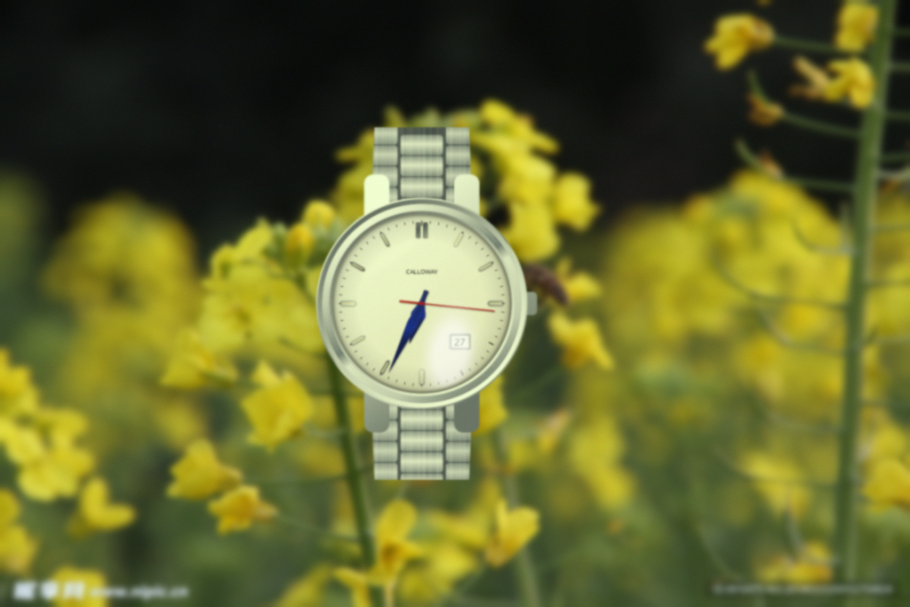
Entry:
**6:34:16**
